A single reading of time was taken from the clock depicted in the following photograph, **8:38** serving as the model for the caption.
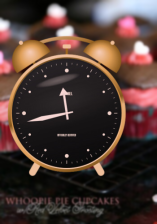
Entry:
**11:43**
